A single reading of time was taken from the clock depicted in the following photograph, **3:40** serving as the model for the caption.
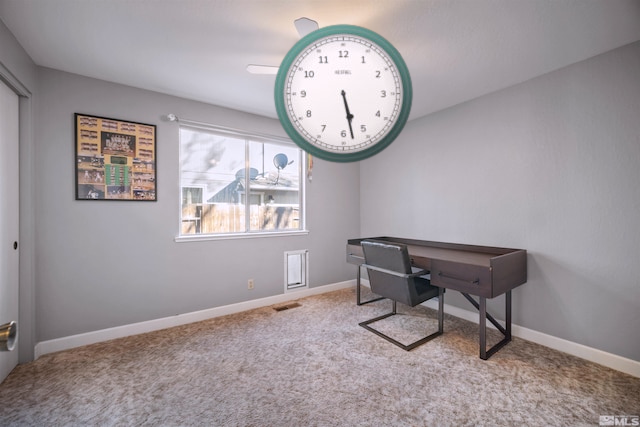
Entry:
**5:28**
